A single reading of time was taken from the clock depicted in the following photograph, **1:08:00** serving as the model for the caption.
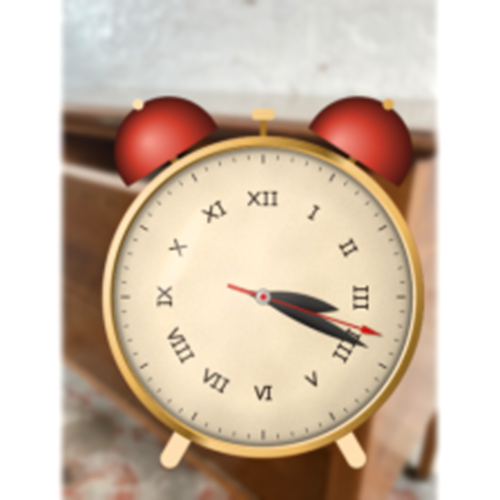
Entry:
**3:19:18**
